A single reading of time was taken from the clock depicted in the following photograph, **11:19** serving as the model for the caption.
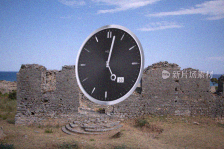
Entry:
**5:02**
